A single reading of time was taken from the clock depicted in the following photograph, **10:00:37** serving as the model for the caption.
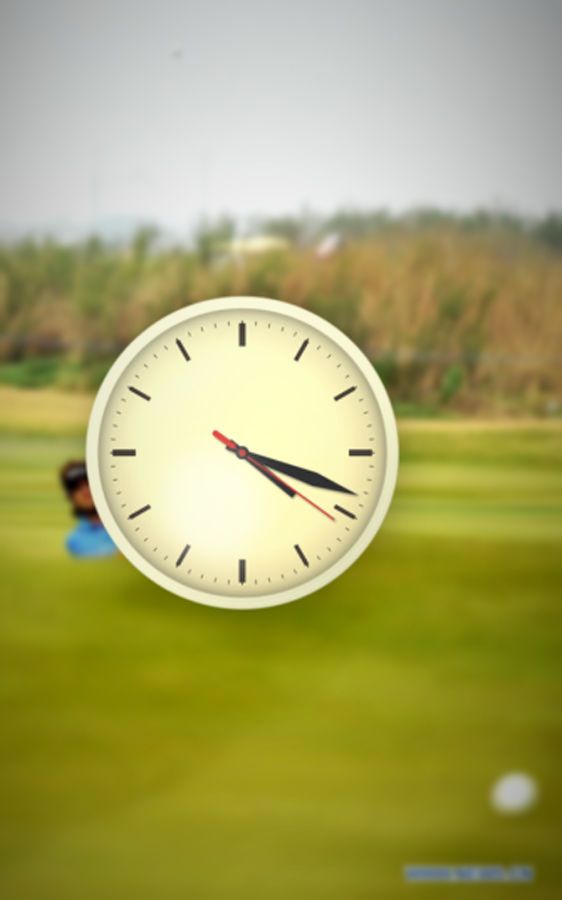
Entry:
**4:18:21**
